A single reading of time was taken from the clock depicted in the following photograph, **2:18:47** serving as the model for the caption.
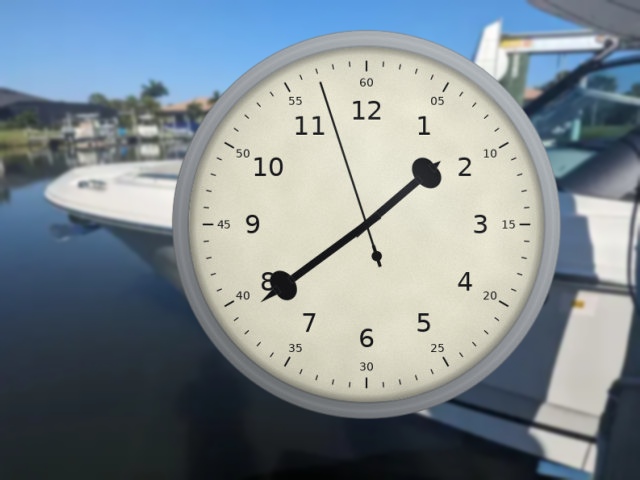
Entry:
**1:38:57**
